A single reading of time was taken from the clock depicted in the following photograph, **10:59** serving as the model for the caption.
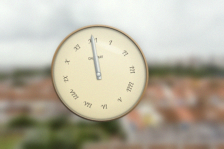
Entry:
**12:00**
